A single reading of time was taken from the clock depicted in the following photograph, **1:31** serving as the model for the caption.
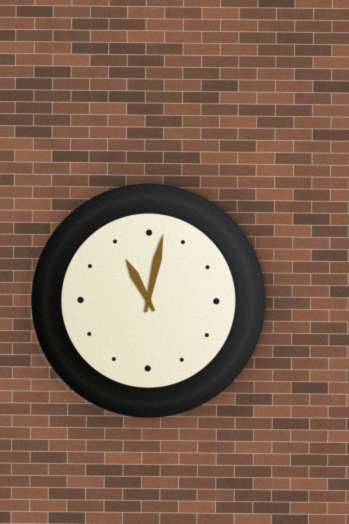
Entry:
**11:02**
